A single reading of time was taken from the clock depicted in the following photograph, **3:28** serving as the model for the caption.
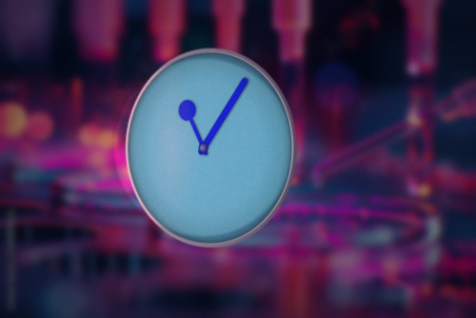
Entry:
**11:06**
